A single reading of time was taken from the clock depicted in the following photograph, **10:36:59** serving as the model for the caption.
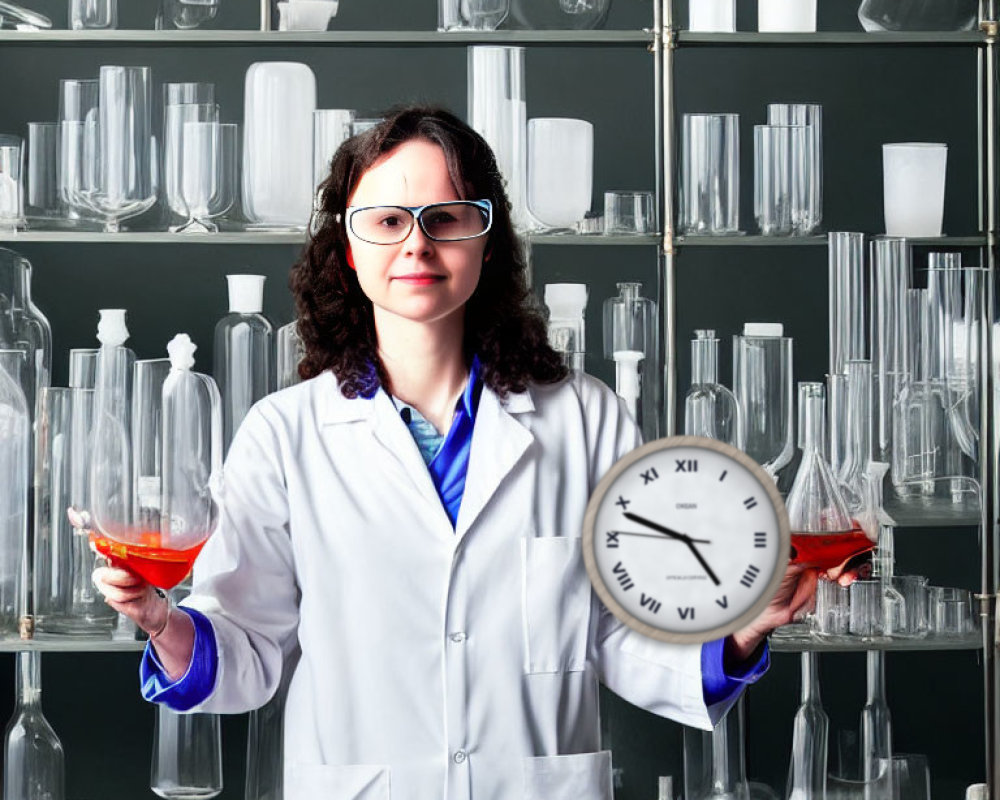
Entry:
**4:48:46**
